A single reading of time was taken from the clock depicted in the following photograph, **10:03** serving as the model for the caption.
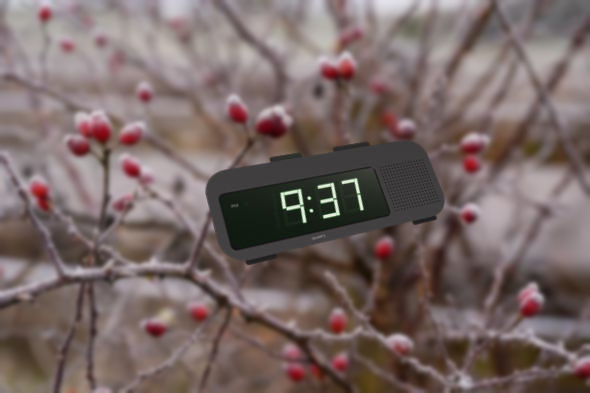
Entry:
**9:37**
